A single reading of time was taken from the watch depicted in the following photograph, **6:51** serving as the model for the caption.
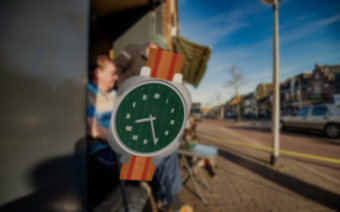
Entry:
**8:26**
